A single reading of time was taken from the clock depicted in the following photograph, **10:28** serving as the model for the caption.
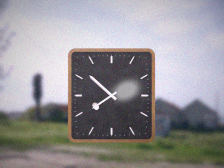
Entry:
**7:52**
